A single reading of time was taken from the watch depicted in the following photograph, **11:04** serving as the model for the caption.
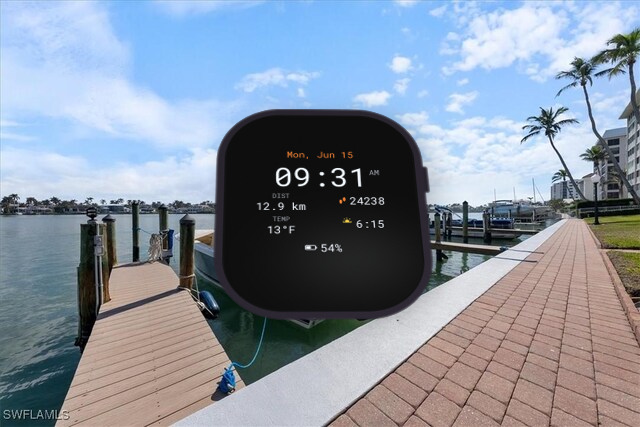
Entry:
**9:31**
